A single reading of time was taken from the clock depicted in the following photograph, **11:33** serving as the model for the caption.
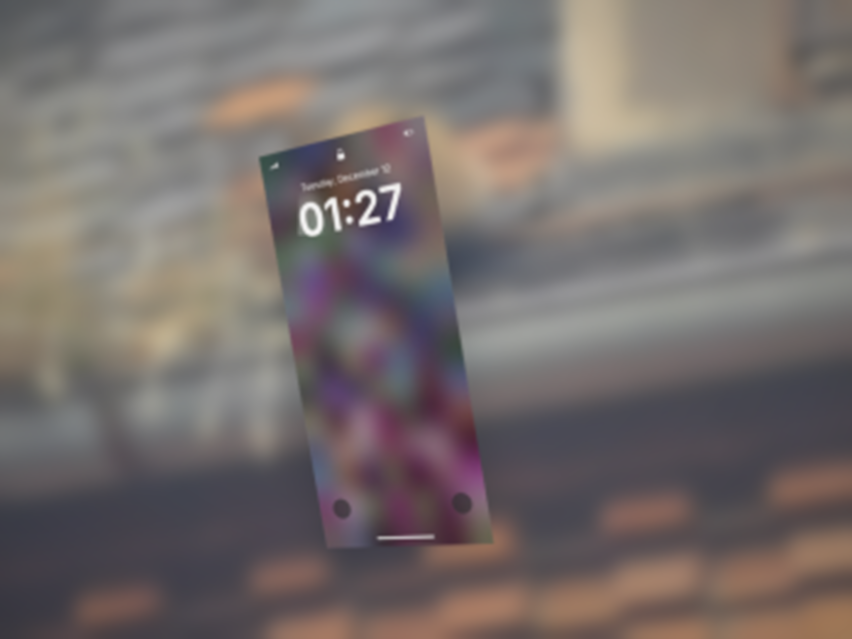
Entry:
**1:27**
